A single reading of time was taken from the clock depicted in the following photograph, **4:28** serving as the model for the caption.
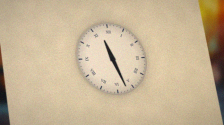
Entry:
**11:27**
